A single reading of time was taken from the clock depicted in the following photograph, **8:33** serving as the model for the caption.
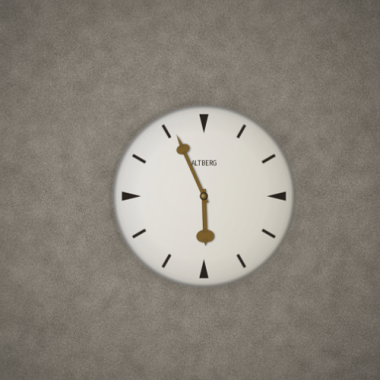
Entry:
**5:56**
